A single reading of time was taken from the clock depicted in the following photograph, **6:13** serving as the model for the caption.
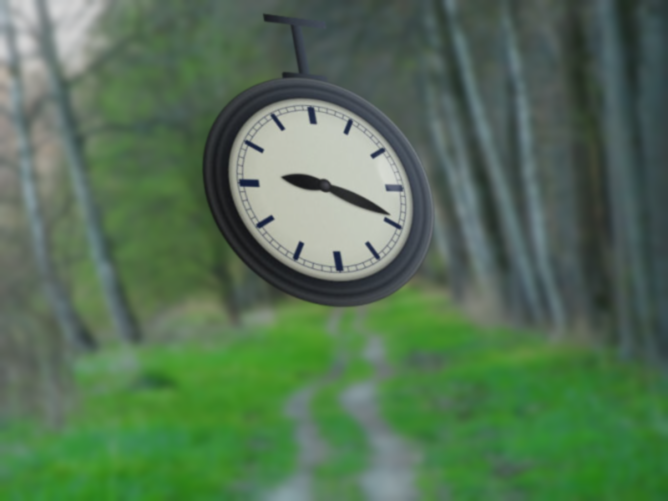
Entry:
**9:19**
